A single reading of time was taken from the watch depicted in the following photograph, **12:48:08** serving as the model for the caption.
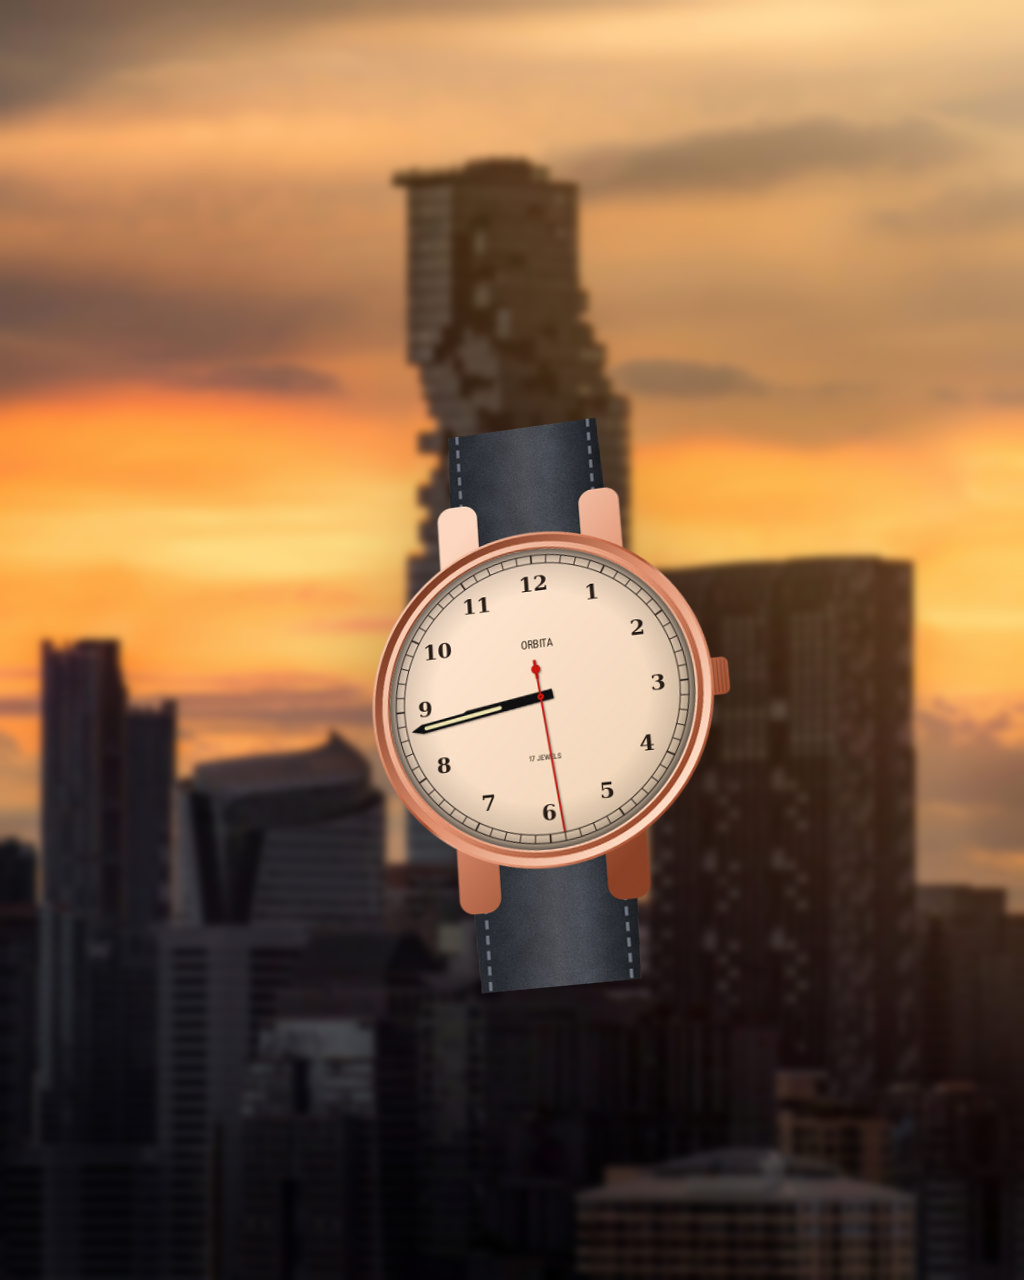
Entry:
**8:43:29**
